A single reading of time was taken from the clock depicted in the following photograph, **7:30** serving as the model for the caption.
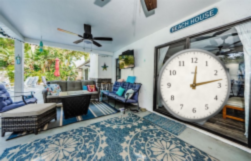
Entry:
**12:13**
